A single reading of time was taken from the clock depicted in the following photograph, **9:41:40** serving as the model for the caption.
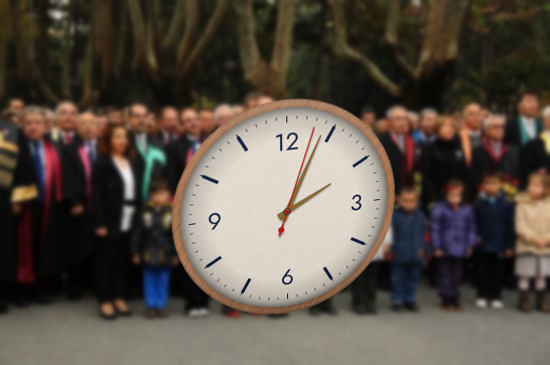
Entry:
**2:04:03**
